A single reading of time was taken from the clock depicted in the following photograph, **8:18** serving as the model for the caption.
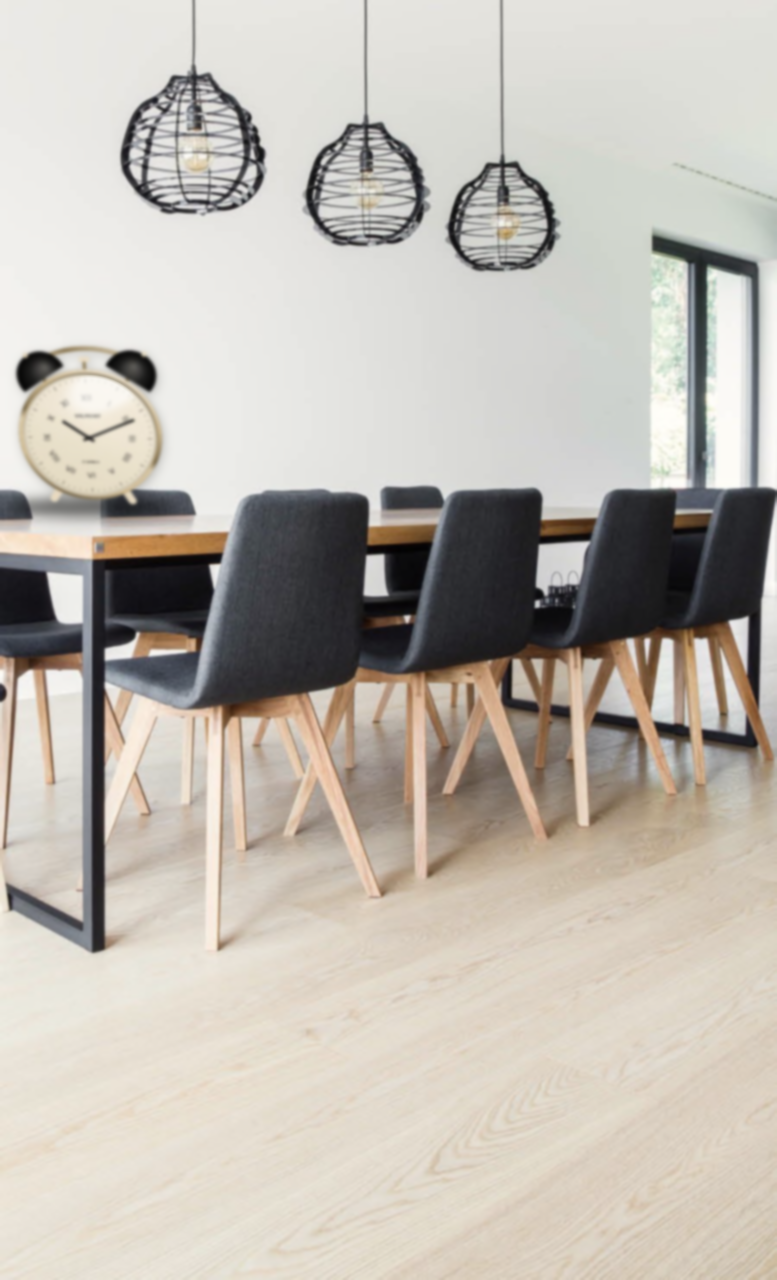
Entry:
**10:11**
